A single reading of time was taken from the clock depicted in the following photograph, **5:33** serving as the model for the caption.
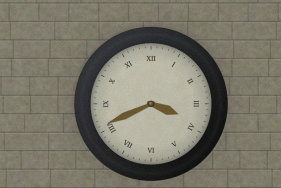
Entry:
**3:41**
